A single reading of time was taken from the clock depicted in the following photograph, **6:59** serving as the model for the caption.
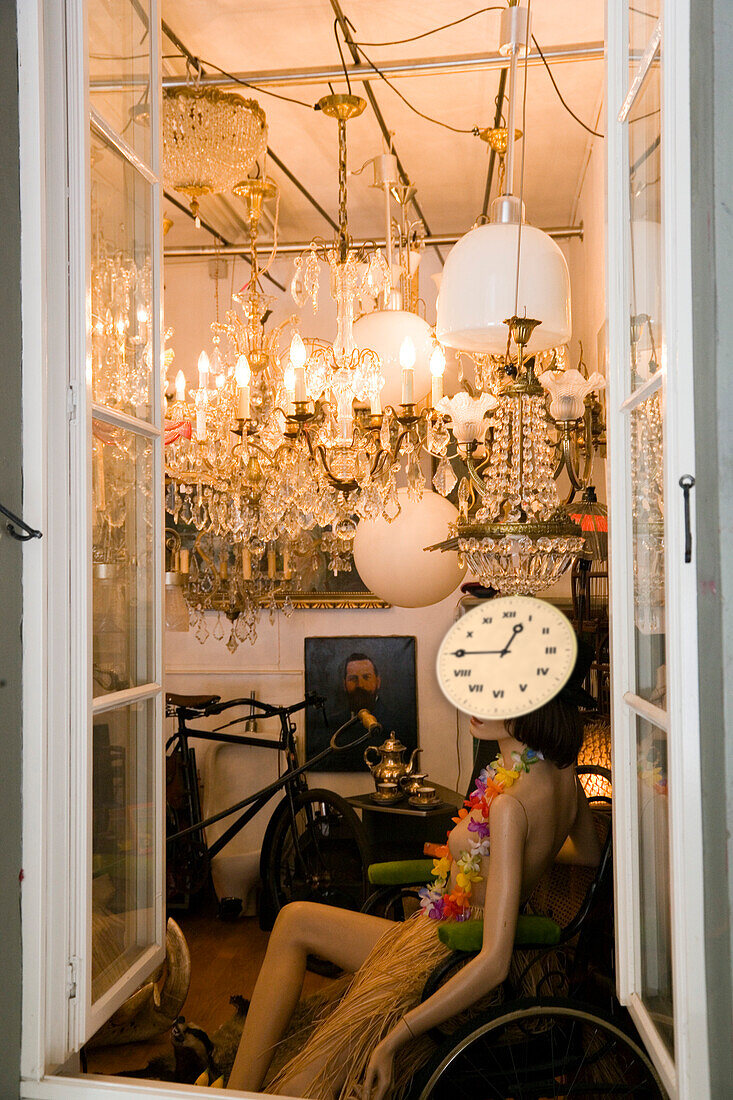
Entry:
**12:45**
